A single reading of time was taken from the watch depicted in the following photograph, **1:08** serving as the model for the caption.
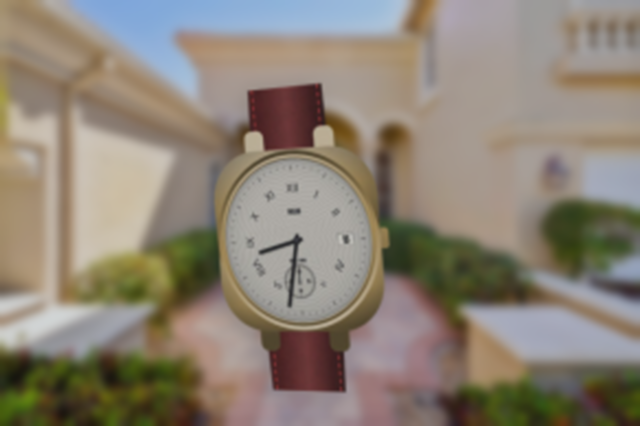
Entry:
**8:32**
